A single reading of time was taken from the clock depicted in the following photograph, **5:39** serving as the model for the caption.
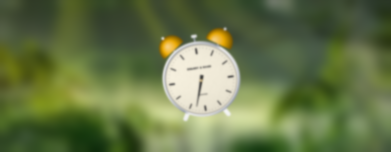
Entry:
**6:33**
